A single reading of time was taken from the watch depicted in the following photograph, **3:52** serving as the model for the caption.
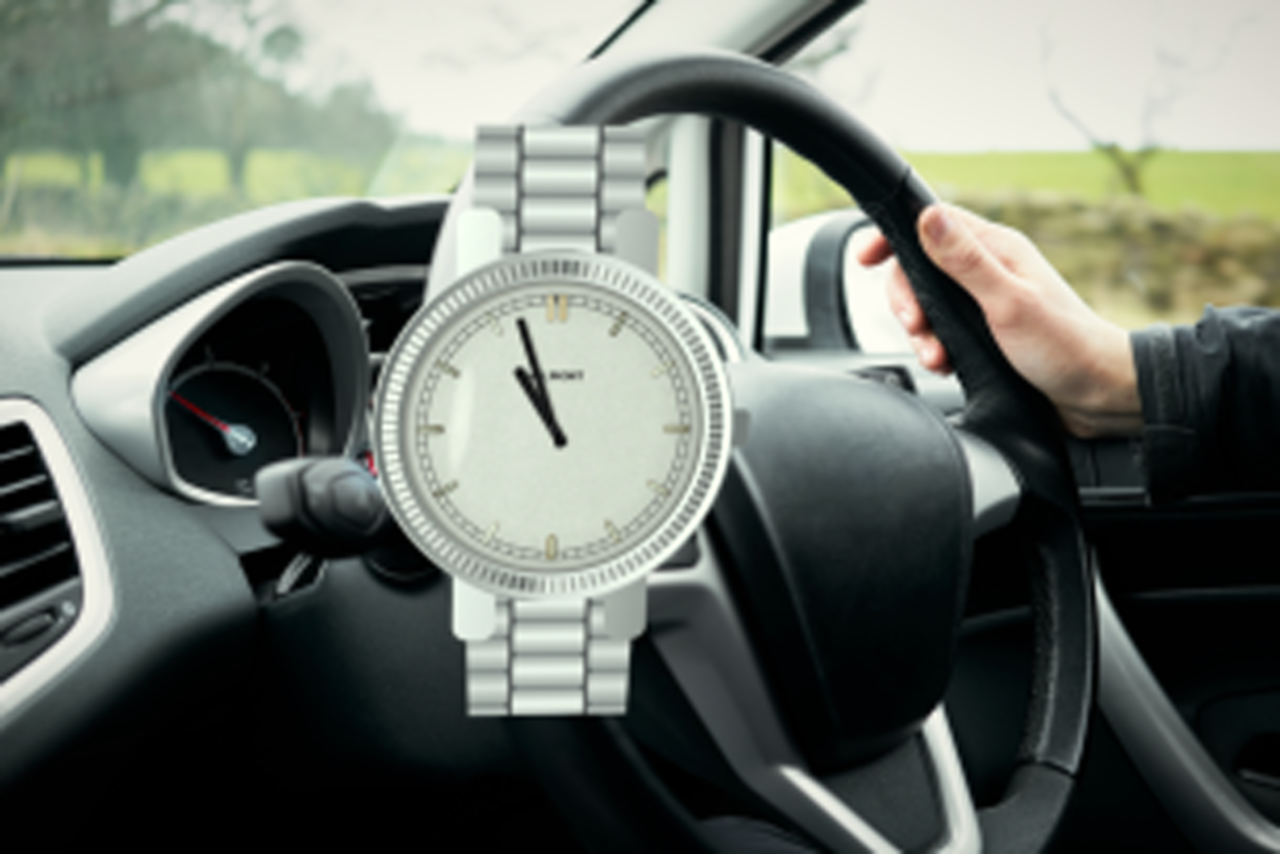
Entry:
**10:57**
